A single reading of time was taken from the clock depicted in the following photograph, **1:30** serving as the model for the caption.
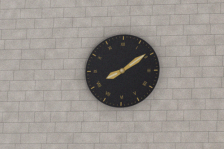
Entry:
**8:09**
